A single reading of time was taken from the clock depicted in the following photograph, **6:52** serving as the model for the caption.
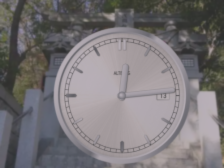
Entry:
**12:14**
